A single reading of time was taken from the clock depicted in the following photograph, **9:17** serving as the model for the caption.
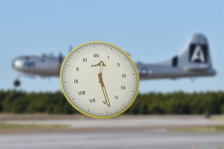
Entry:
**12:29**
